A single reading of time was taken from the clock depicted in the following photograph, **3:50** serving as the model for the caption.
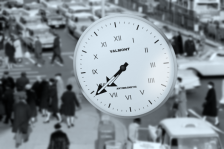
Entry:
**7:39**
